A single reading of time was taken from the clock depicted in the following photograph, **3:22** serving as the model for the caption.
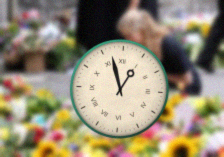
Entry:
**12:57**
